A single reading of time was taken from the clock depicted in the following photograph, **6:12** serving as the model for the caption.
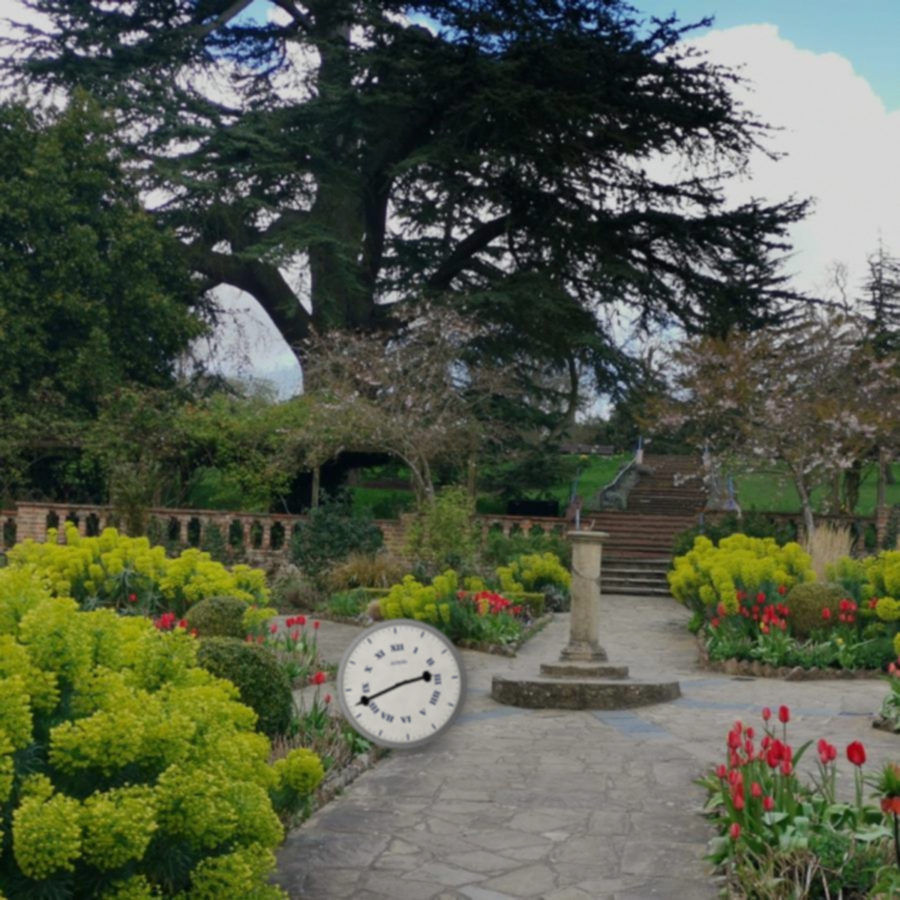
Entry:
**2:42**
